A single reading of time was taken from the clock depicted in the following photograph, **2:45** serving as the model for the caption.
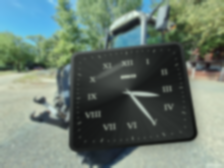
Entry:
**3:25**
